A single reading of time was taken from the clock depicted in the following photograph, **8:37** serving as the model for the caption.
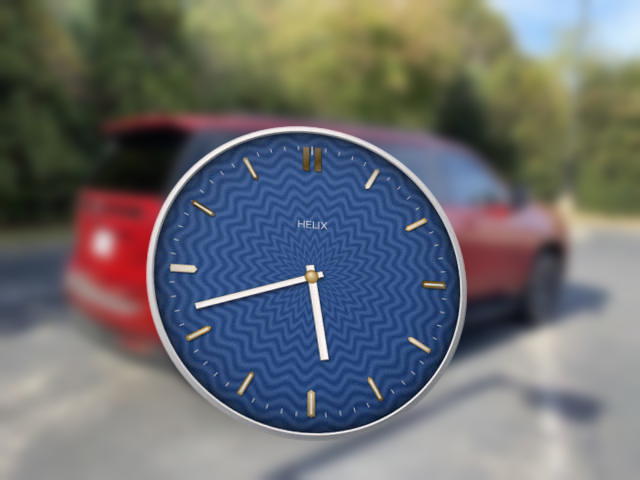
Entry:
**5:42**
